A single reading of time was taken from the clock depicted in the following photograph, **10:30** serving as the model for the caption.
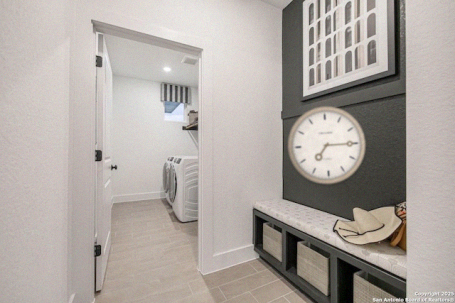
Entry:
**7:15**
